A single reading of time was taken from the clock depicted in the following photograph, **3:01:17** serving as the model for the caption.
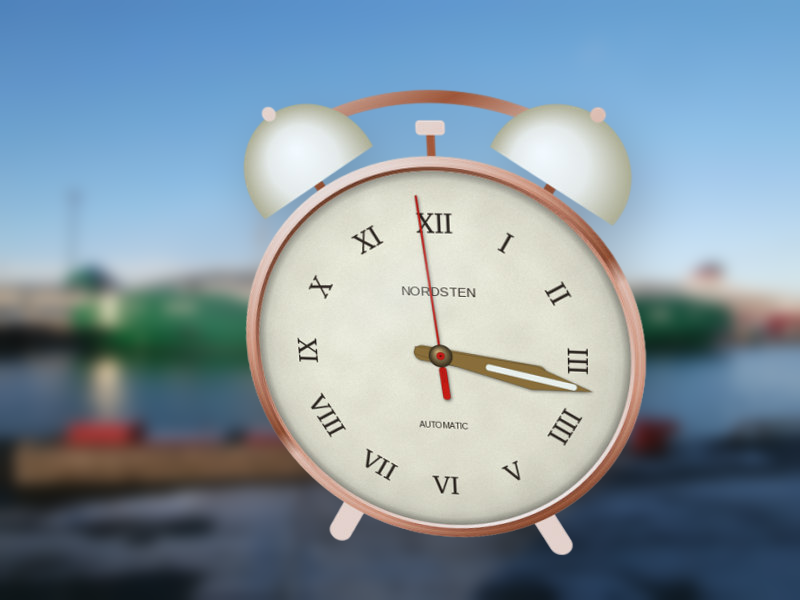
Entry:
**3:16:59**
